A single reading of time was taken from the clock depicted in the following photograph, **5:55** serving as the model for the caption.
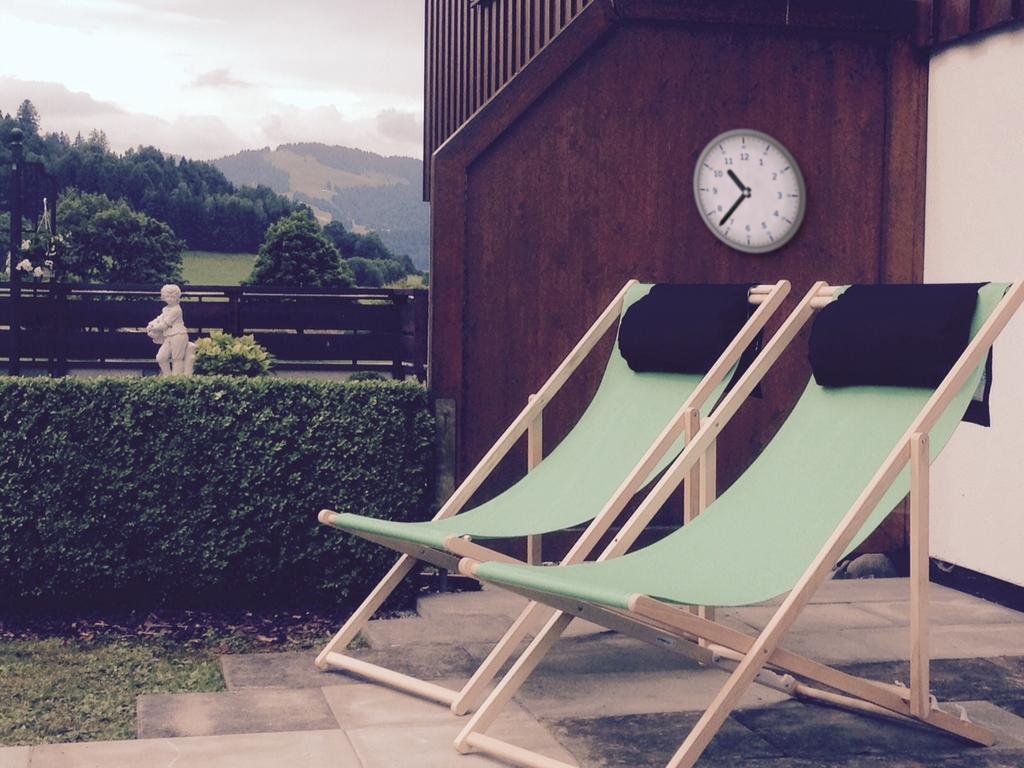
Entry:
**10:37**
